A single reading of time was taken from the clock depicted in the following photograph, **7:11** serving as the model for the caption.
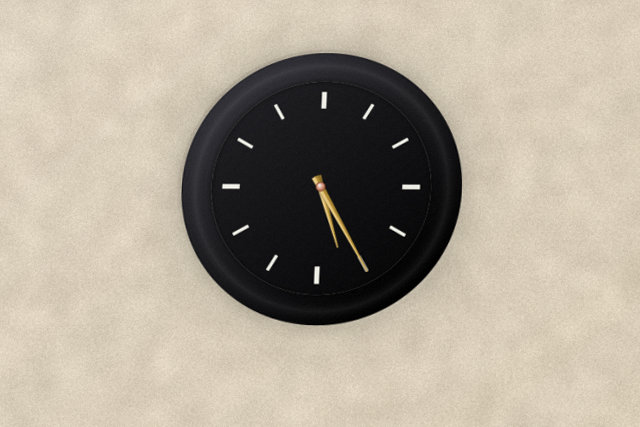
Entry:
**5:25**
